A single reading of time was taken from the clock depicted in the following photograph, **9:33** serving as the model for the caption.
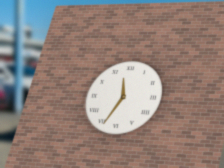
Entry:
**11:34**
